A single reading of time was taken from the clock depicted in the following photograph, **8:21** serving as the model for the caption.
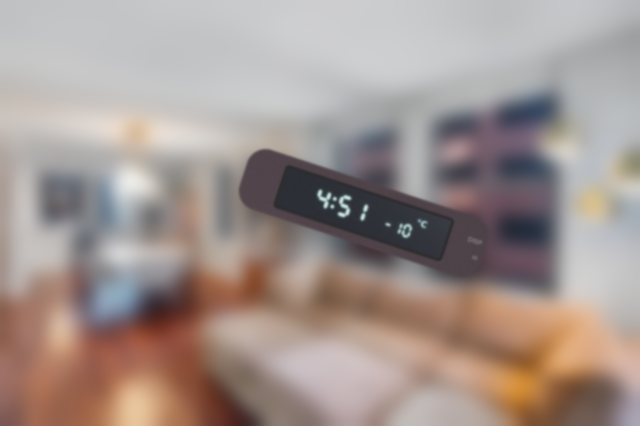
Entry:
**4:51**
